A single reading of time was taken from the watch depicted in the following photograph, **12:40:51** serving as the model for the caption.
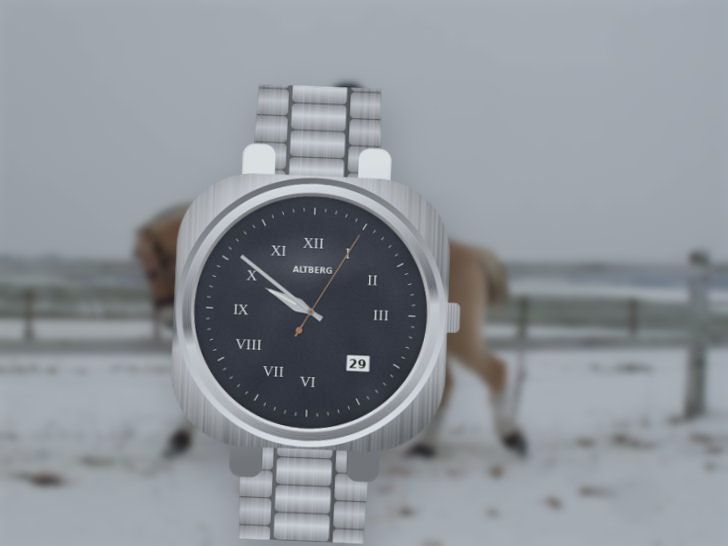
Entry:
**9:51:05**
